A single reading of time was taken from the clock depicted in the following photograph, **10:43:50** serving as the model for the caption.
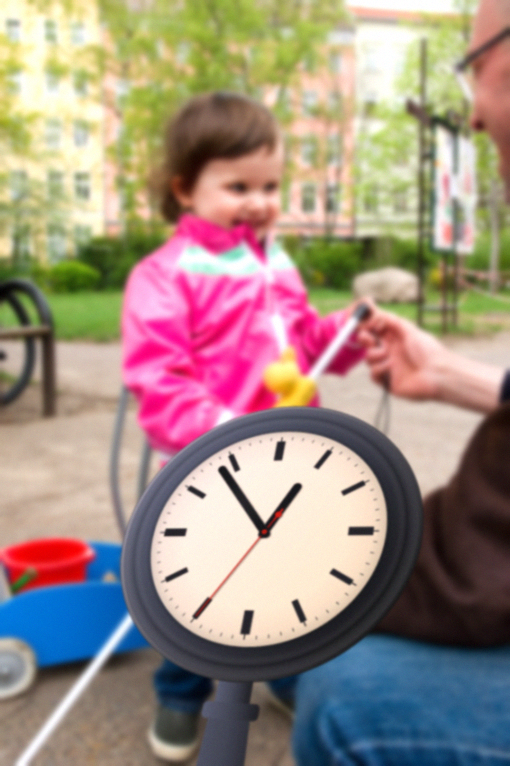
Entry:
**12:53:35**
